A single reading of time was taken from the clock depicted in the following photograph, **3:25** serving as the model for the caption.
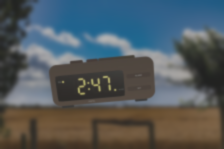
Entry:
**2:47**
